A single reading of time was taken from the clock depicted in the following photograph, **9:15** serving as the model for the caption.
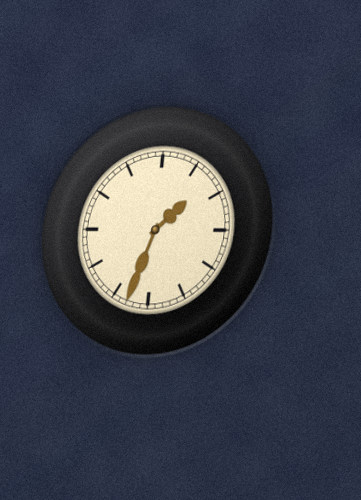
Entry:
**1:33**
